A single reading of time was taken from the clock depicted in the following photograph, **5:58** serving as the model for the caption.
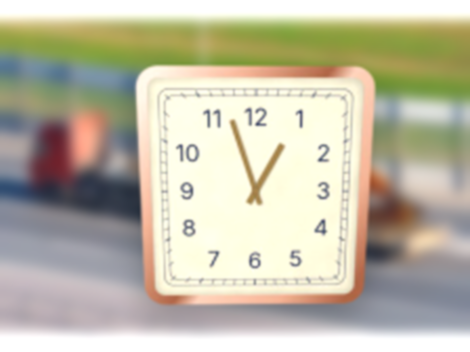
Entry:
**12:57**
